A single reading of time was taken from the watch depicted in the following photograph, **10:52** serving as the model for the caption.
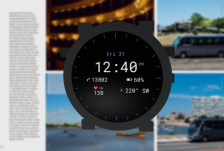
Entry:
**12:40**
